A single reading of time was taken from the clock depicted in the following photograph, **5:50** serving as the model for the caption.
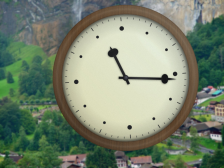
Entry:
**11:16**
